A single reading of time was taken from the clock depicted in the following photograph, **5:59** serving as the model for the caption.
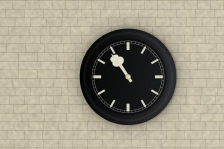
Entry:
**10:54**
